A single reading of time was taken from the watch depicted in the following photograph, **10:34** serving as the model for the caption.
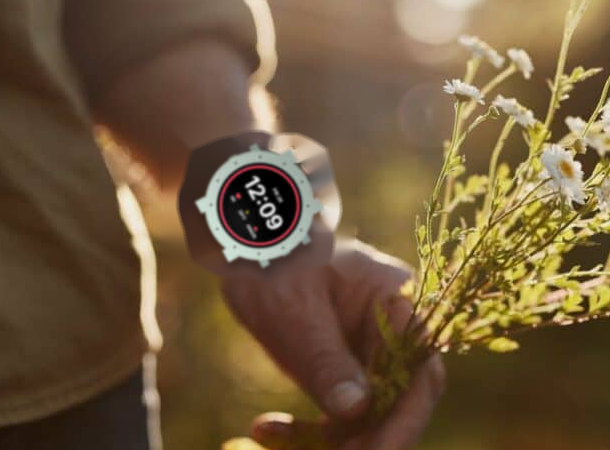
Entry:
**12:09**
